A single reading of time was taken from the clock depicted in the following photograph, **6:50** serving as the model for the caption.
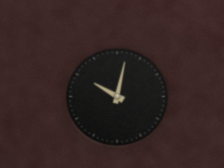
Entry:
**10:02**
